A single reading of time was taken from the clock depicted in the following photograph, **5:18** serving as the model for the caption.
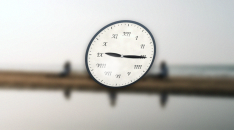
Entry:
**9:15**
